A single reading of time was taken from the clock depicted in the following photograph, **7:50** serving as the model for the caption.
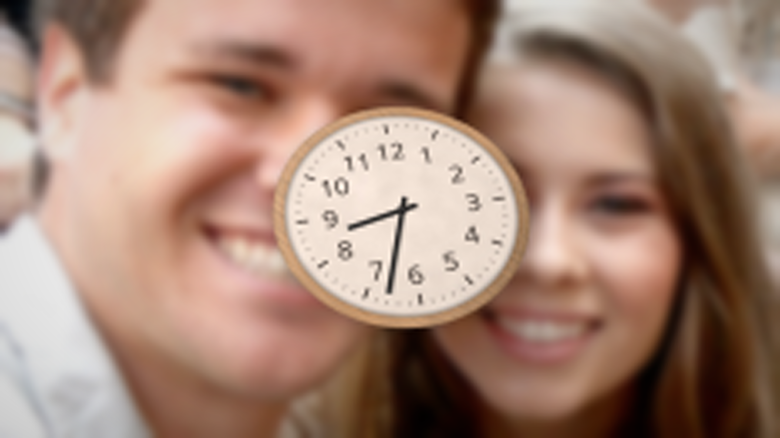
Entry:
**8:33**
